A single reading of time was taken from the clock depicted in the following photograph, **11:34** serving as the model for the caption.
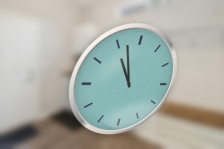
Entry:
**10:57**
